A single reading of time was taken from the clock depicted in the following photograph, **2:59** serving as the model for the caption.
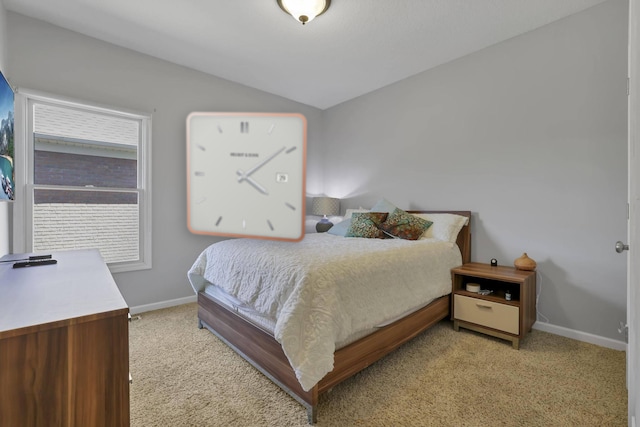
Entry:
**4:09**
